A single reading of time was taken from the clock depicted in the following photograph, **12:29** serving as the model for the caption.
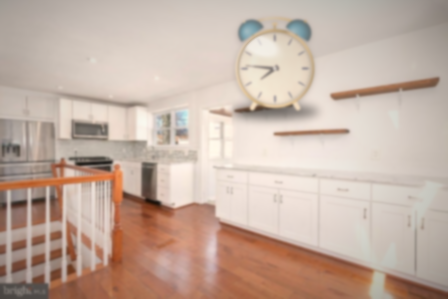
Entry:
**7:46**
